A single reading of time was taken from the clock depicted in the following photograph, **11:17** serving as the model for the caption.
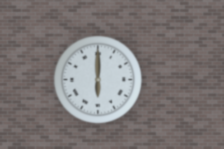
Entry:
**6:00**
